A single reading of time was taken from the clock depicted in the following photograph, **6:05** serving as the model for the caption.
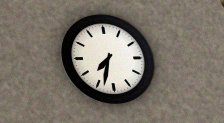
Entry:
**7:33**
